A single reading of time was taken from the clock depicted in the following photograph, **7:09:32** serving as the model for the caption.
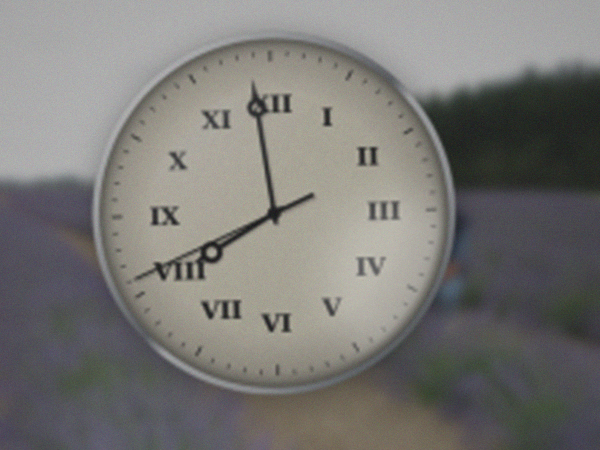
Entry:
**7:58:41**
